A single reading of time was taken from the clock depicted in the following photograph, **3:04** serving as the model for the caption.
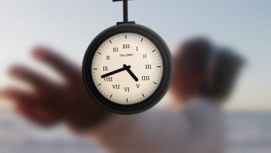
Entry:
**4:42**
